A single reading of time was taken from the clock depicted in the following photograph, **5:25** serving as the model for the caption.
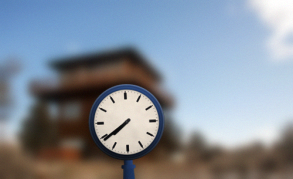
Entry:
**7:39**
